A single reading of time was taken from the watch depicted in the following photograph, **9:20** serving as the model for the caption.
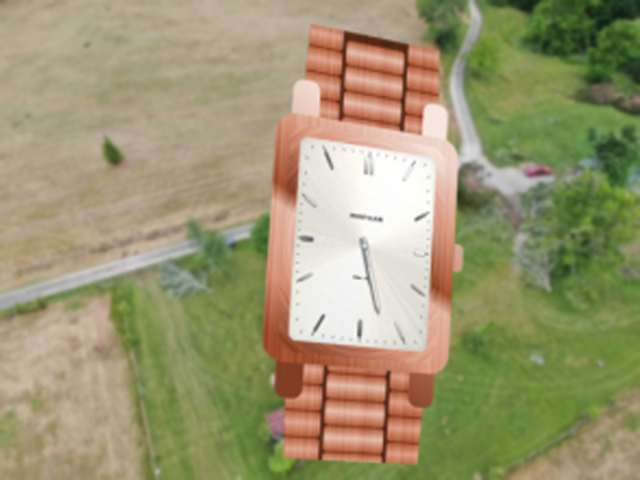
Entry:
**5:27**
